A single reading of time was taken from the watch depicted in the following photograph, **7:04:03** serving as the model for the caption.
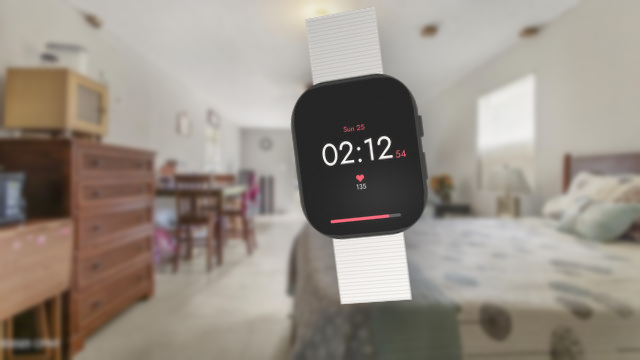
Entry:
**2:12:54**
